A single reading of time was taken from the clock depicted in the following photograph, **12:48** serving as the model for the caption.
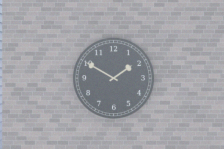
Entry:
**1:50**
